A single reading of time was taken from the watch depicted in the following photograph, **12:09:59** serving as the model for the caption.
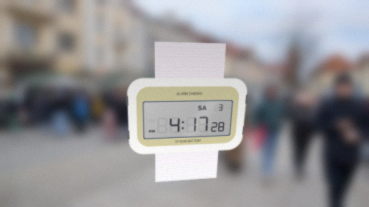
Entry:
**4:17:28**
